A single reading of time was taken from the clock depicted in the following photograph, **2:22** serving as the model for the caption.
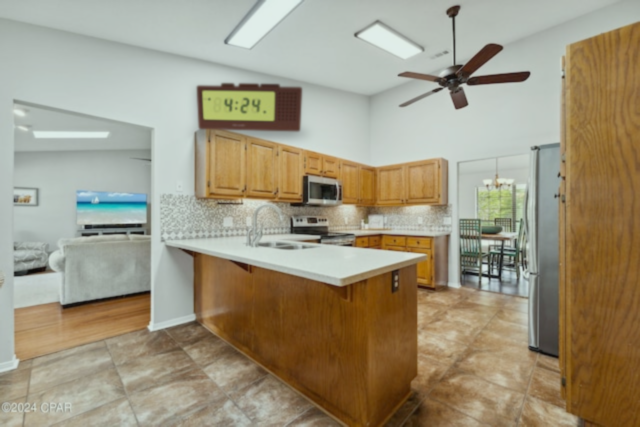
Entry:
**4:24**
